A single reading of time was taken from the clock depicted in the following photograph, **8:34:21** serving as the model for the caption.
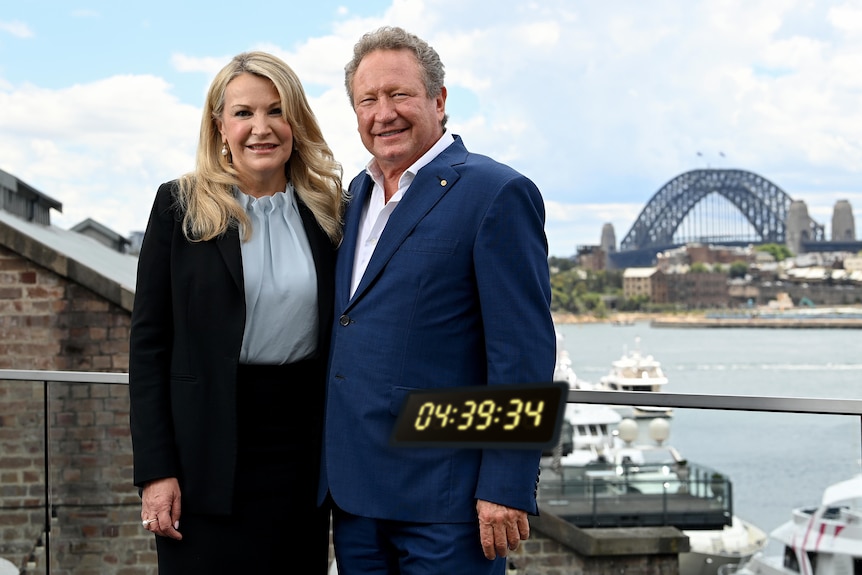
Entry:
**4:39:34**
